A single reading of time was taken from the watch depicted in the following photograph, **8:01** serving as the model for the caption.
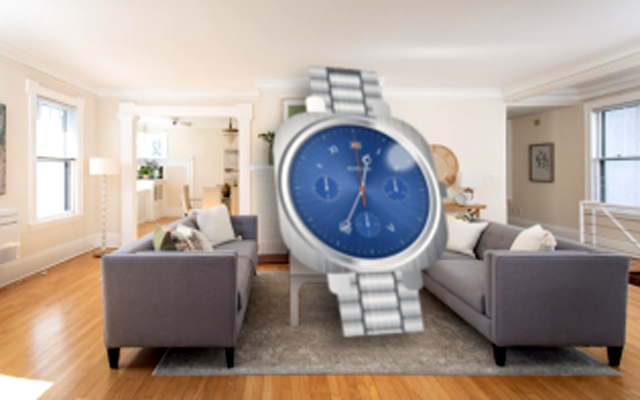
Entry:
**12:35**
